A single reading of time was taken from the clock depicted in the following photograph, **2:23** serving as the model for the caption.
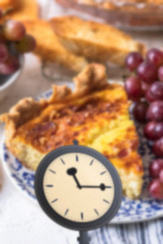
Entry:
**11:15**
